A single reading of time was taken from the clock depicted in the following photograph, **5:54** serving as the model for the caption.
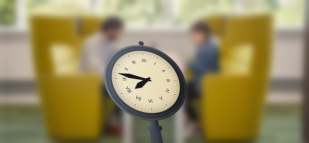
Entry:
**7:47**
